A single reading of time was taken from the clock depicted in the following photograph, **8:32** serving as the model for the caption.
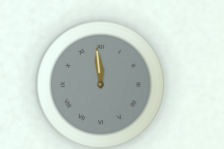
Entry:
**11:59**
